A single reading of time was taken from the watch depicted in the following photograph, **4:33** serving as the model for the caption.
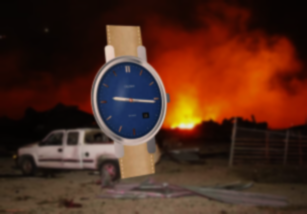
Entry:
**9:16**
